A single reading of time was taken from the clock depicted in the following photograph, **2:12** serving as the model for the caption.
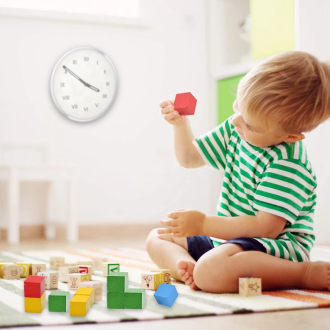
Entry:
**3:51**
